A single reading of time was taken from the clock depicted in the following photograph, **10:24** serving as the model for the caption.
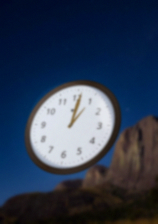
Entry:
**1:01**
